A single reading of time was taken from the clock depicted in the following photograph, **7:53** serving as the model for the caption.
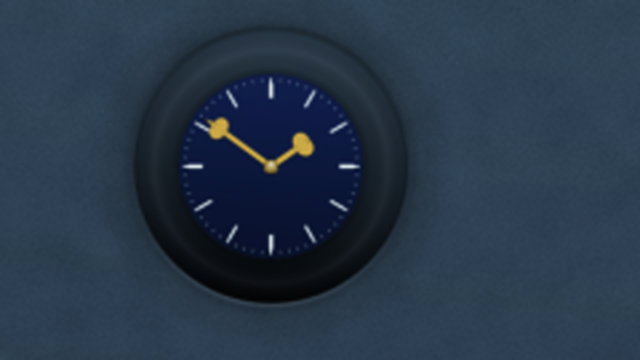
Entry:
**1:51**
